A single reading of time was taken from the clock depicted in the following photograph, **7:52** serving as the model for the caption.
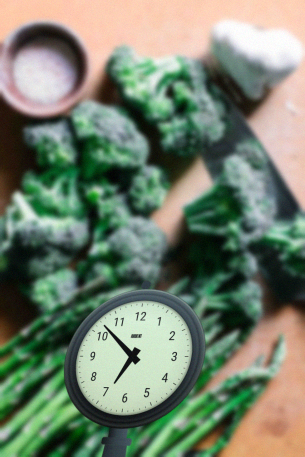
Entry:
**6:52**
